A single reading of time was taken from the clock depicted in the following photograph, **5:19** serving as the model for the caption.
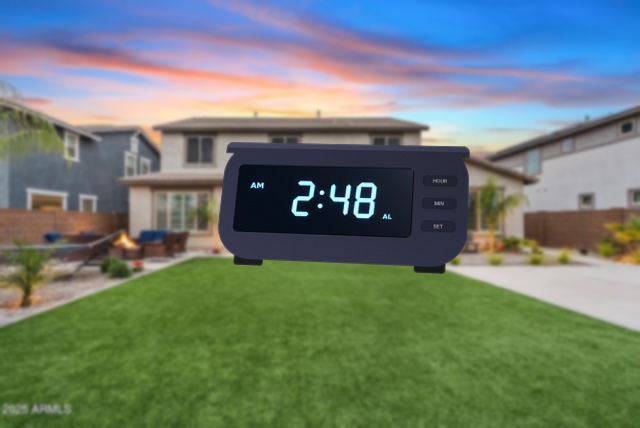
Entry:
**2:48**
